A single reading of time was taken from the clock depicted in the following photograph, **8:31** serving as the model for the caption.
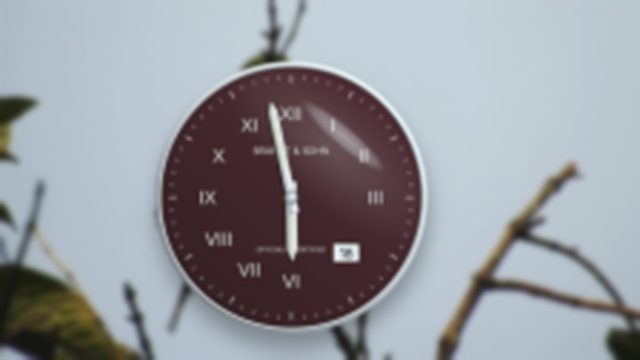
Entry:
**5:58**
